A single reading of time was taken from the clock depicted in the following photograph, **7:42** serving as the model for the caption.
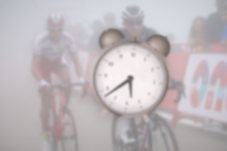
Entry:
**5:38**
